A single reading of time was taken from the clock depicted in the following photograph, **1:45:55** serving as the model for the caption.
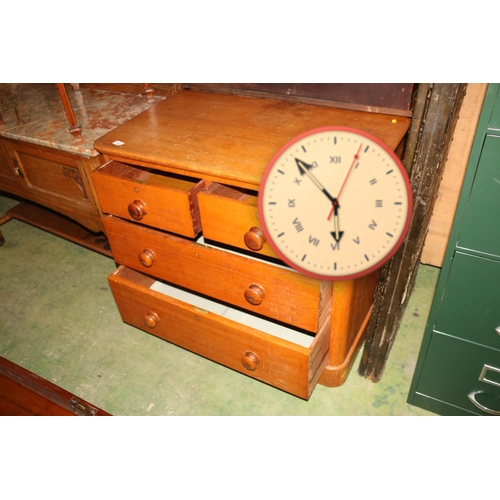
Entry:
**5:53:04**
